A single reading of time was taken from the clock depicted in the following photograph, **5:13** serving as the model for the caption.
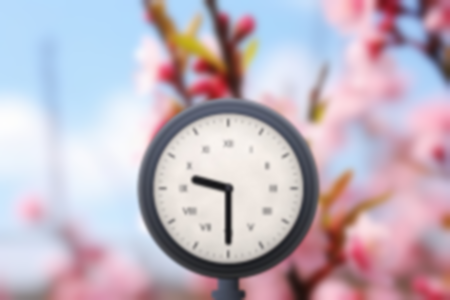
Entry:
**9:30**
